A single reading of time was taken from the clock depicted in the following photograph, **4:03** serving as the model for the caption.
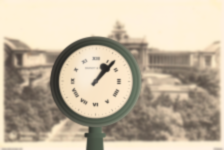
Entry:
**1:07**
